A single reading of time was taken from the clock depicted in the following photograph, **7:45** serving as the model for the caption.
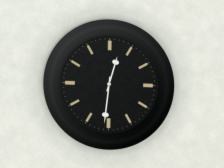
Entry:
**12:31**
